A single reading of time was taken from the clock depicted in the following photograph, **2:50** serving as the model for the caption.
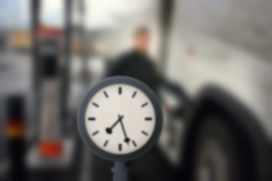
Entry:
**7:27**
